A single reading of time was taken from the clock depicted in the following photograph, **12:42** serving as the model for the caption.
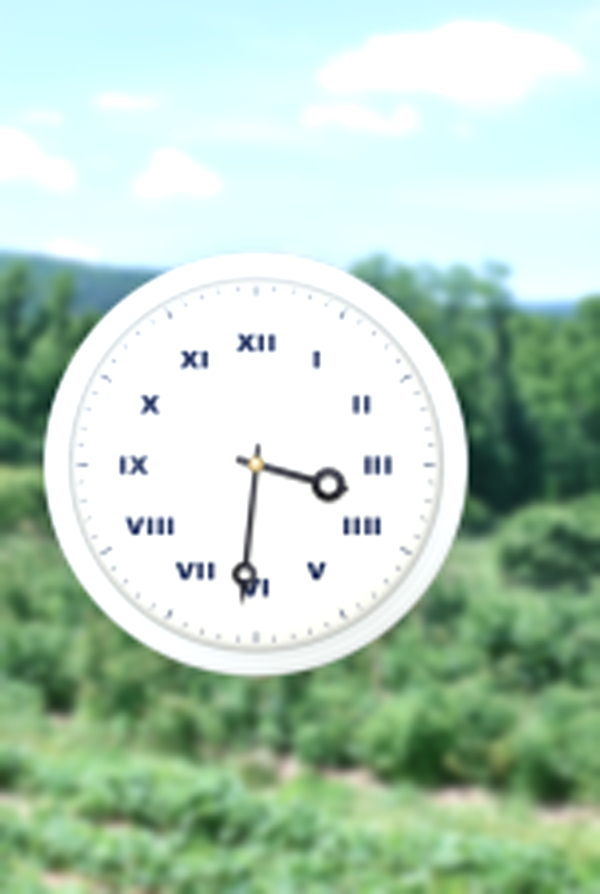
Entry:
**3:31**
